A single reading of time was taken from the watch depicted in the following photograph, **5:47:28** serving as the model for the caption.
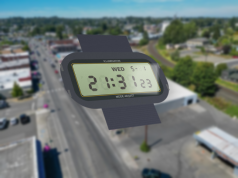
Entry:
**21:31:23**
